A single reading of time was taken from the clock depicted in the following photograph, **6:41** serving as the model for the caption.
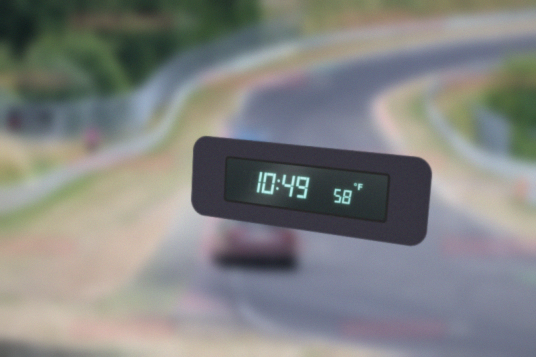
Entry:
**10:49**
